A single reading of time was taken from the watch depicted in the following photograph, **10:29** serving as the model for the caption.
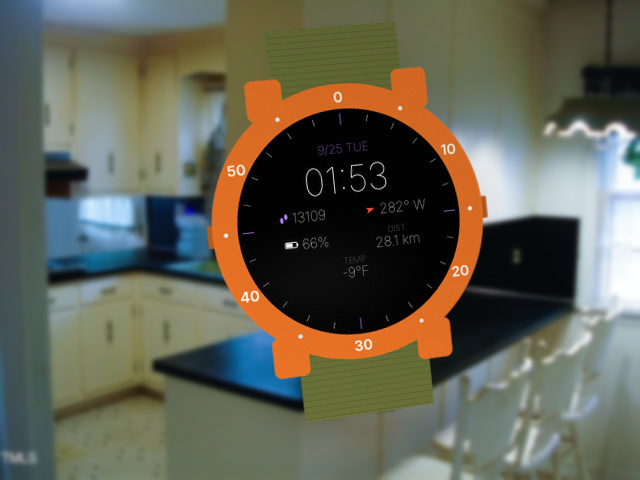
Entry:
**1:53**
